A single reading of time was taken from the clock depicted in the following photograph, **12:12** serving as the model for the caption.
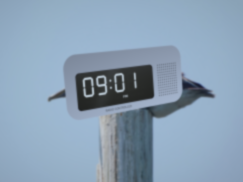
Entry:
**9:01**
